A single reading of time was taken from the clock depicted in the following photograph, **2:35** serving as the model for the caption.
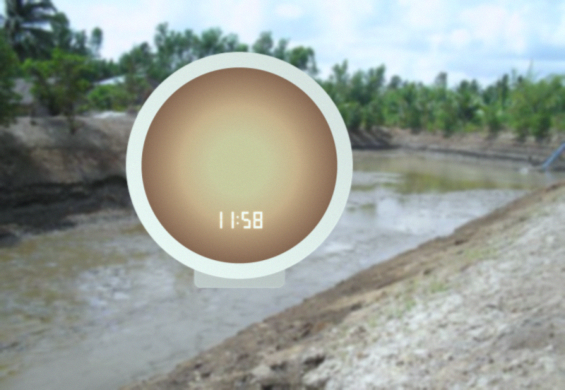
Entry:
**11:58**
